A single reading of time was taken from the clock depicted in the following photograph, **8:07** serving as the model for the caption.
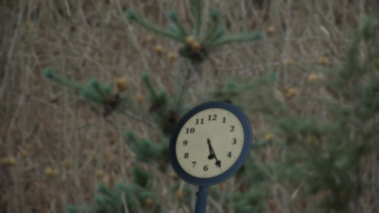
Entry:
**5:25**
